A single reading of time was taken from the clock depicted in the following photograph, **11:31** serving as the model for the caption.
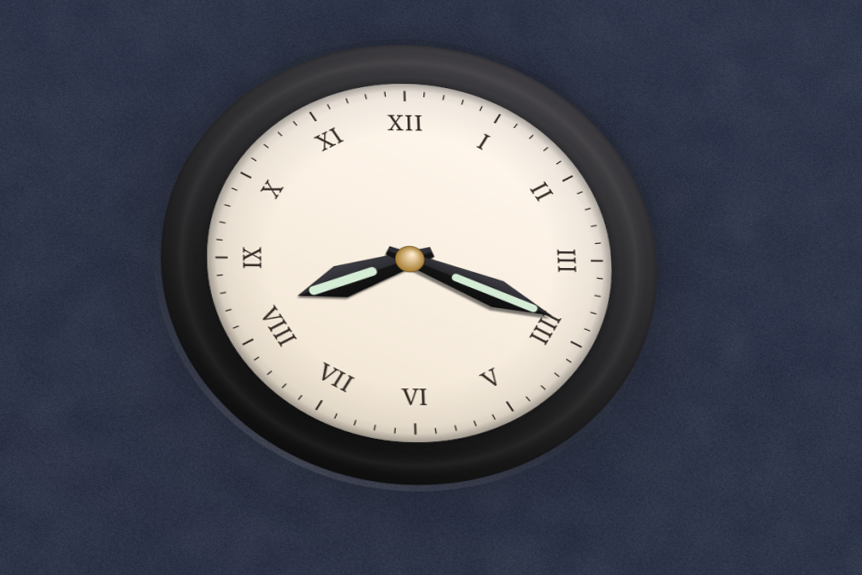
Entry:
**8:19**
